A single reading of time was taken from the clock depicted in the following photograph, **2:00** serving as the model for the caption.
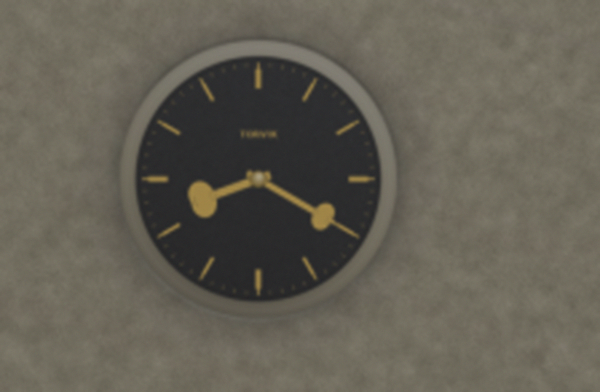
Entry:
**8:20**
